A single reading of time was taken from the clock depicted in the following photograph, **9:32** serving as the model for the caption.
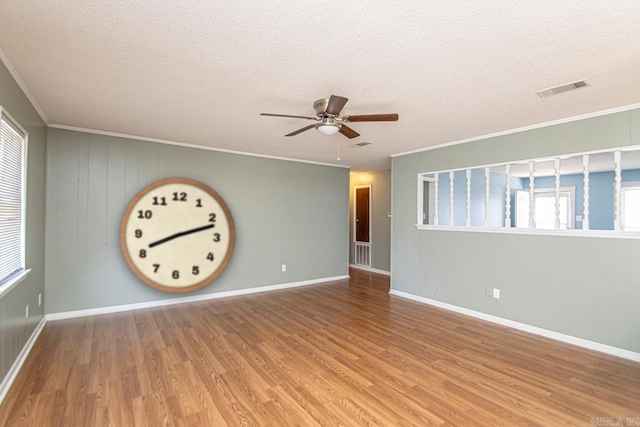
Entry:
**8:12**
